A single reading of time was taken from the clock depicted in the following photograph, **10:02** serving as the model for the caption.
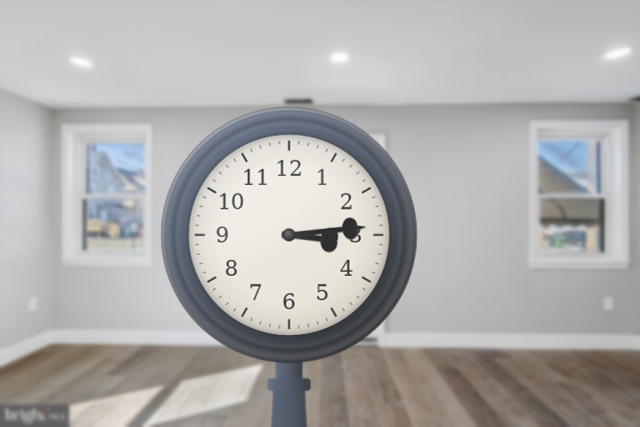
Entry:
**3:14**
